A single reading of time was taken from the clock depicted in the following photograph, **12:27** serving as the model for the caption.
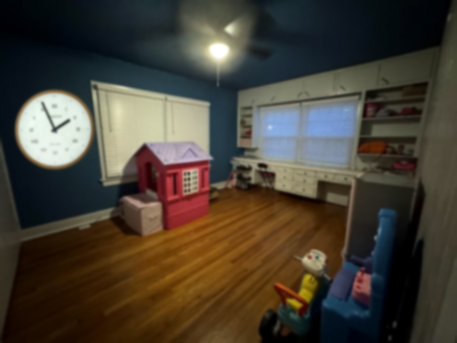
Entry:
**1:56**
